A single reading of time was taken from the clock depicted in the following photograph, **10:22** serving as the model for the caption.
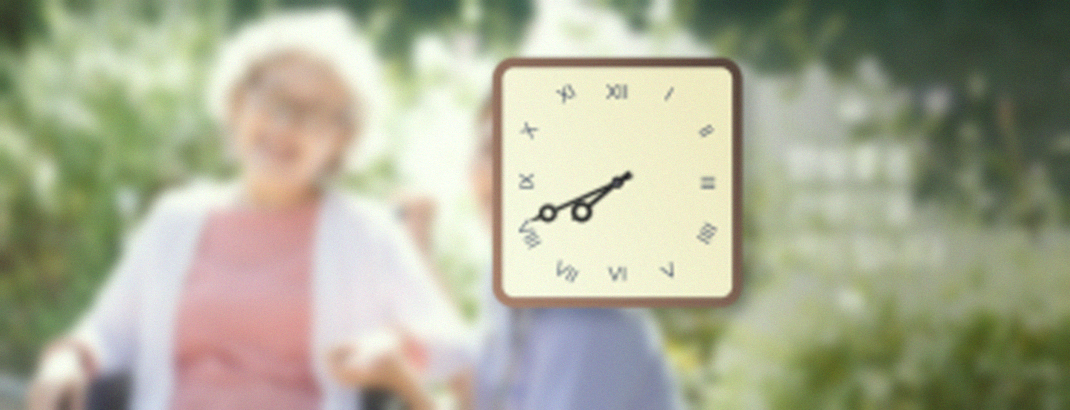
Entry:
**7:41**
